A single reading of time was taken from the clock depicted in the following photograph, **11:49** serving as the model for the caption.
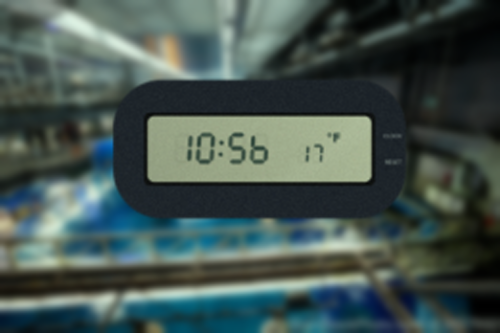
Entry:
**10:56**
